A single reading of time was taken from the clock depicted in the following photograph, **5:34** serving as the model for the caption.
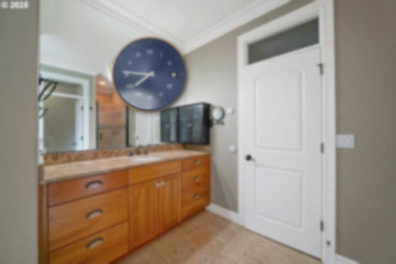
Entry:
**7:46**
